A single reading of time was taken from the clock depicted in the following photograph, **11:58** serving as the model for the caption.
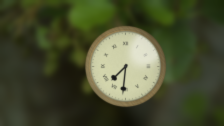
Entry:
**7:31**
